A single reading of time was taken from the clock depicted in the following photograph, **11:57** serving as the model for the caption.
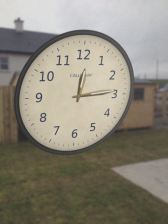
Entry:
**12:14**
